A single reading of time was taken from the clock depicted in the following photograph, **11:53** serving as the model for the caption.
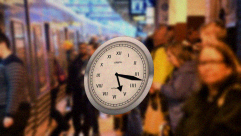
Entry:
**5:17**
